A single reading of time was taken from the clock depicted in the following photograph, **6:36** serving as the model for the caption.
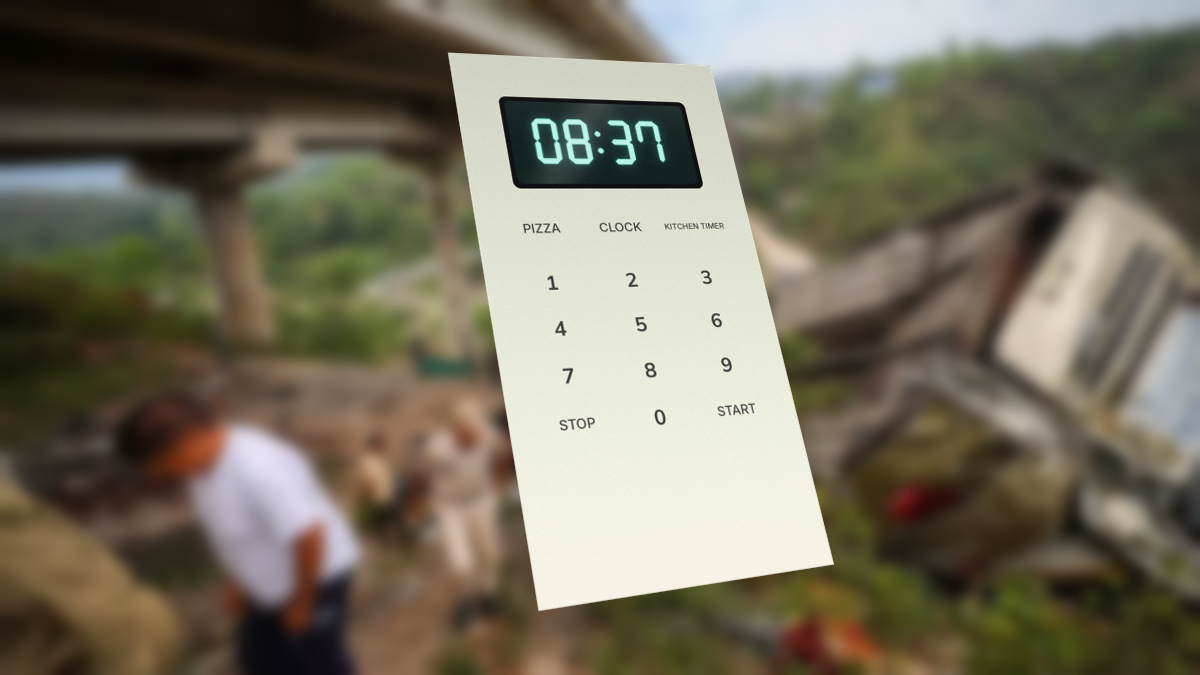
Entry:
**8:37**
